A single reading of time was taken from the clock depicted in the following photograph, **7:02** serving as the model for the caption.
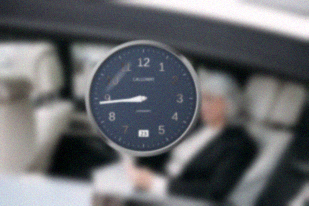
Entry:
**8:44**
